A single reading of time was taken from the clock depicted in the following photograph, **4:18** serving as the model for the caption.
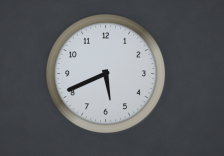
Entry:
**5:41**
